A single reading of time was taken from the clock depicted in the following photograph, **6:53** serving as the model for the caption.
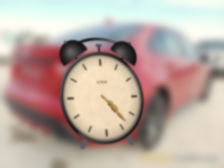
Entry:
**4:23**
